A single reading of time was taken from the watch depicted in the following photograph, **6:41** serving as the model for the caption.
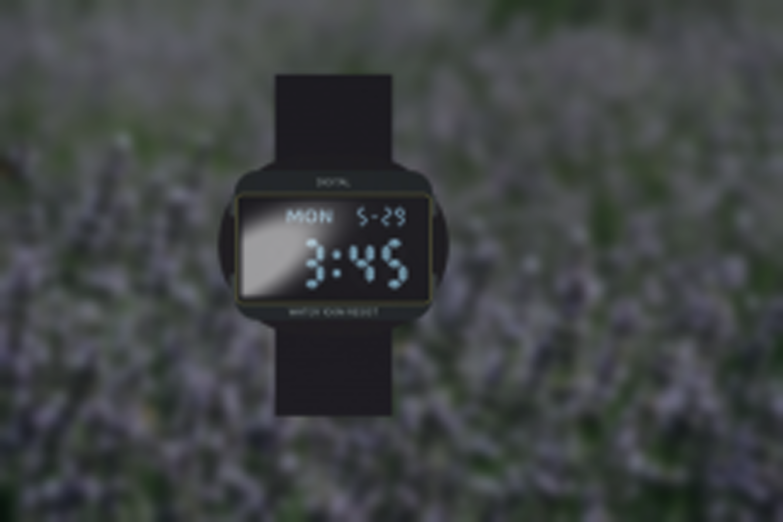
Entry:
**3:45**
